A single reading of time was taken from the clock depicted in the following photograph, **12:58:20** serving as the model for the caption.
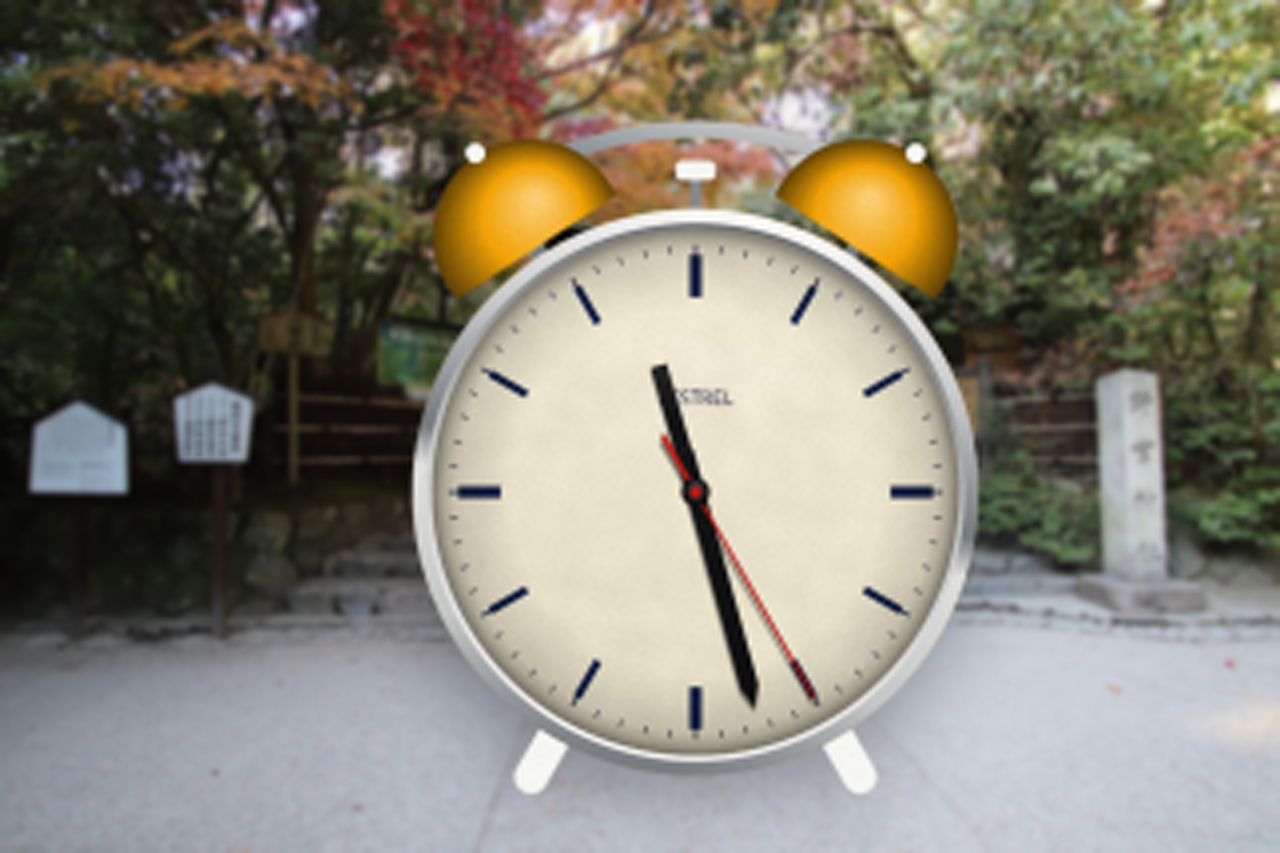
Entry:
**11:27:25**
